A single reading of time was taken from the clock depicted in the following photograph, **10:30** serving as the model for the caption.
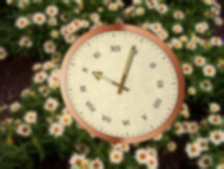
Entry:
**10:04**
